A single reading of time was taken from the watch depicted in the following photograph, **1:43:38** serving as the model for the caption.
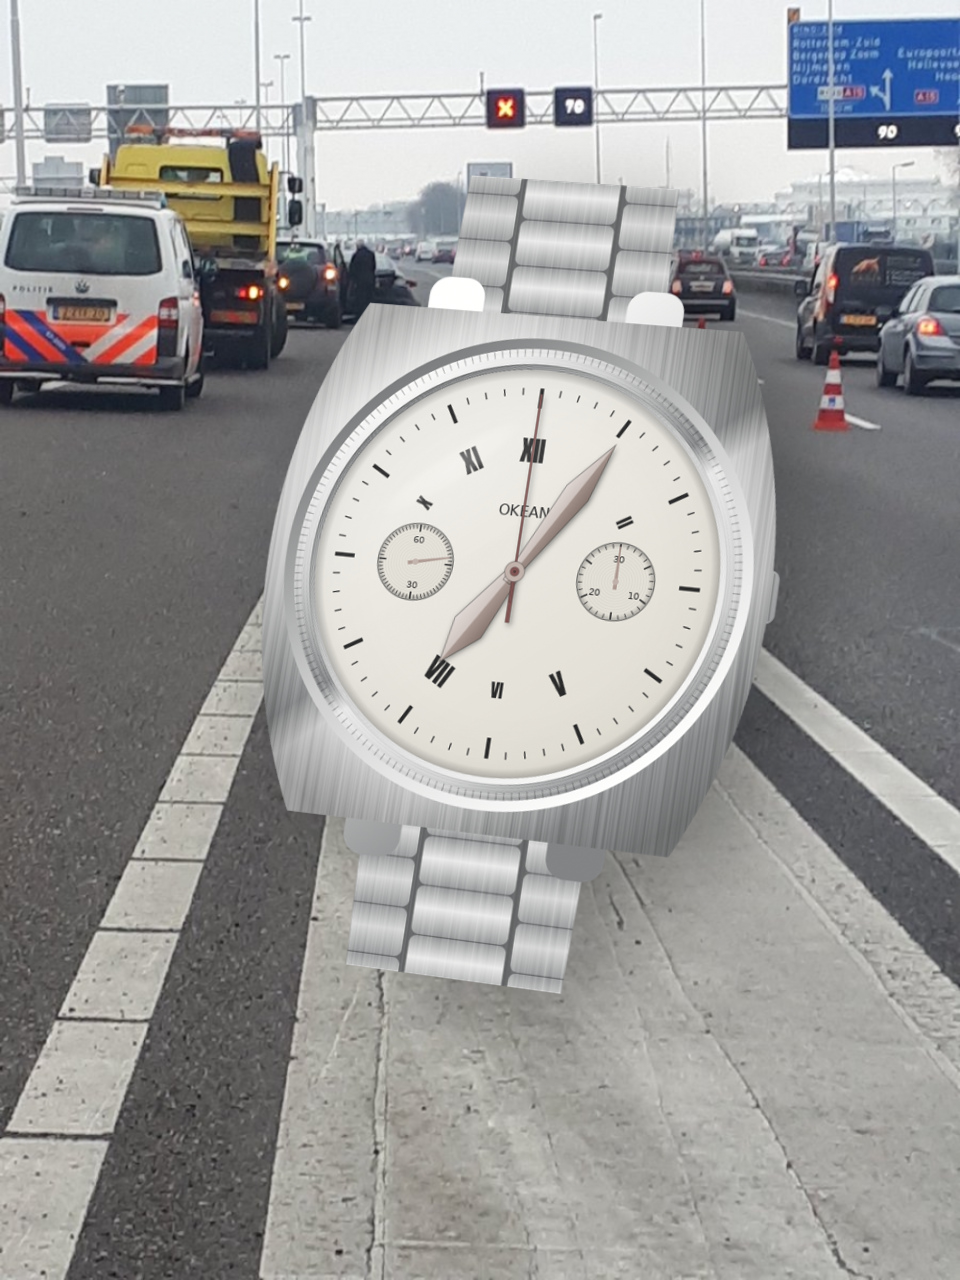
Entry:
**7:05:13**
